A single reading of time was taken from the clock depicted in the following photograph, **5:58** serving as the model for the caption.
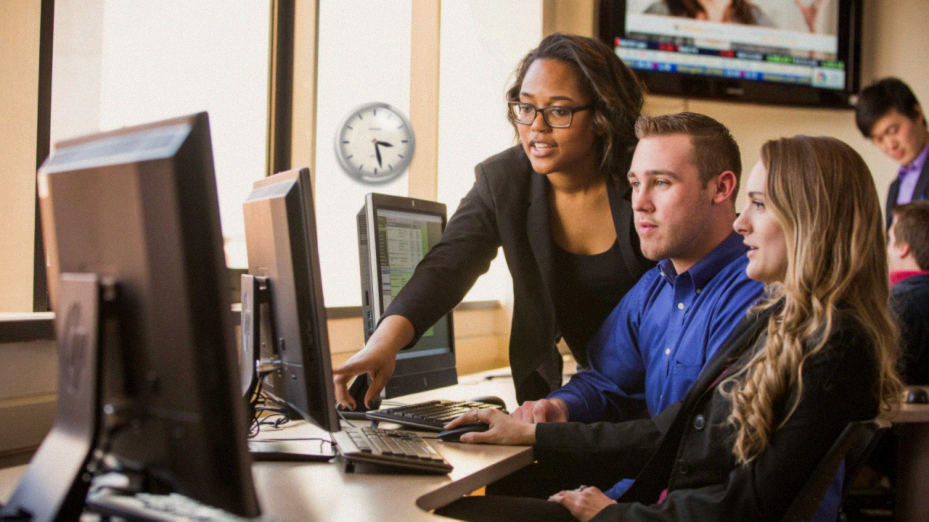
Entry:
**3:28**
